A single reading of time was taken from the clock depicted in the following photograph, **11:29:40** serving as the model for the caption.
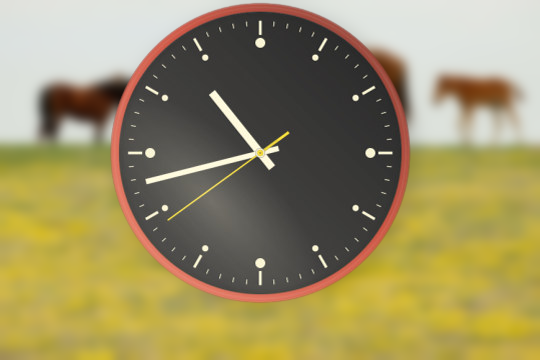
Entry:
**10:42:39**
